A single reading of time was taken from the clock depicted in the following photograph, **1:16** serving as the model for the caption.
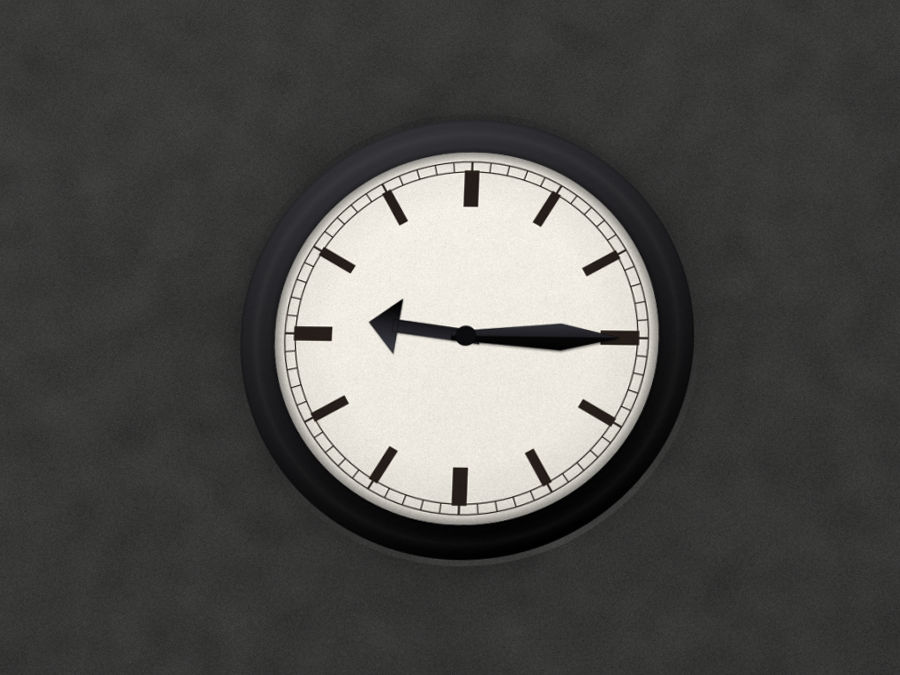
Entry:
**9:15**
